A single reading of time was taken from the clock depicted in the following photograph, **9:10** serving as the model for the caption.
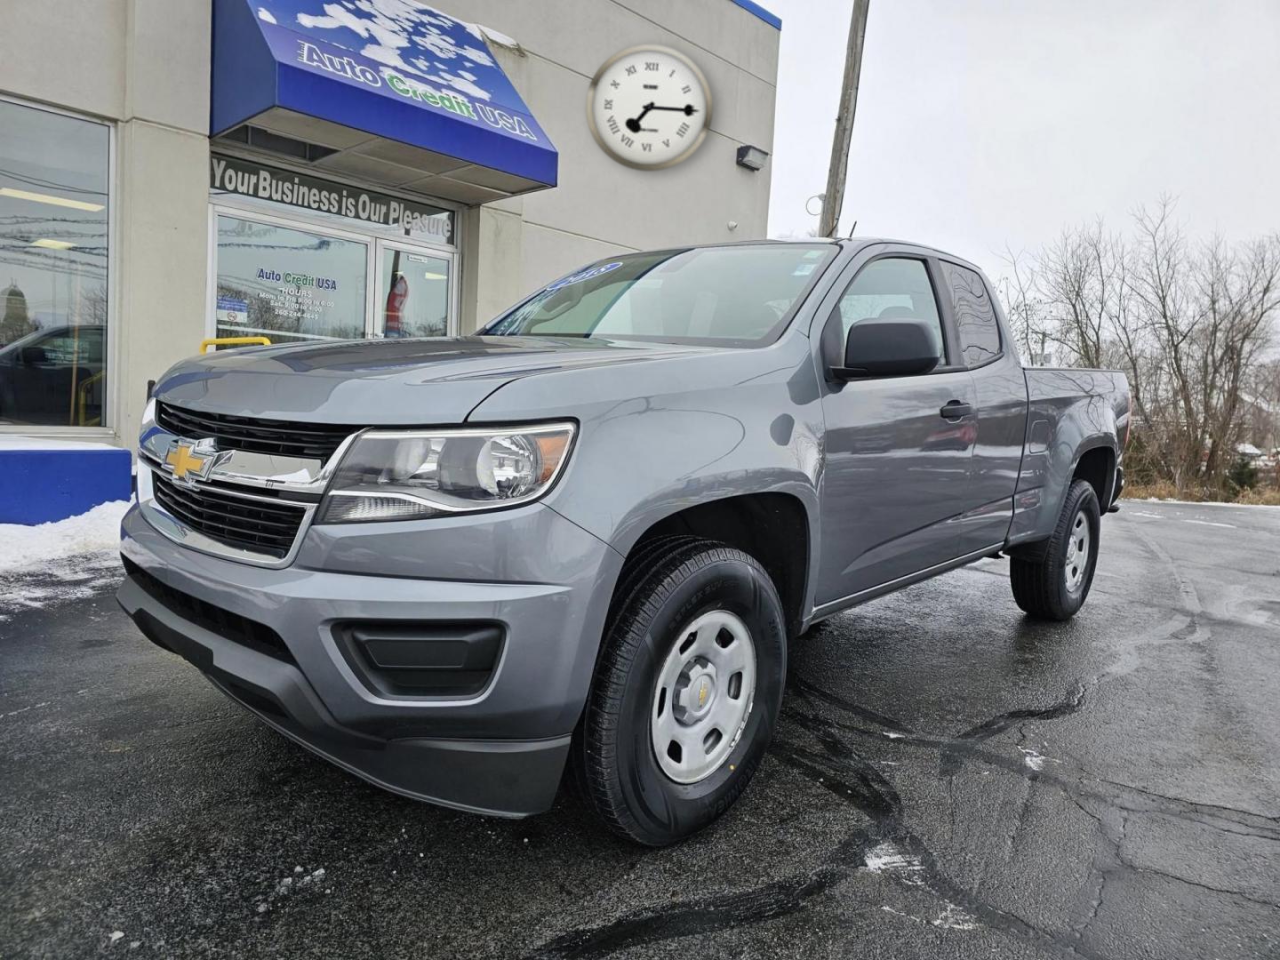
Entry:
**7:15**
